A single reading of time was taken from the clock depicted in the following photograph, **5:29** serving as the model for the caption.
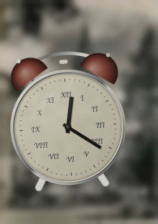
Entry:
**12:21**
